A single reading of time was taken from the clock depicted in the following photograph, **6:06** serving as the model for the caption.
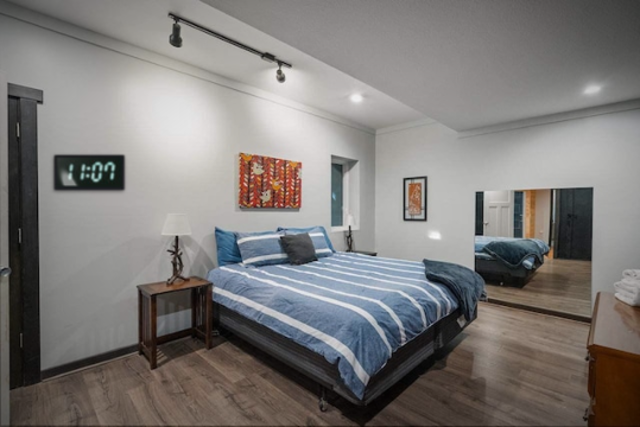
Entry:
**11:07**
